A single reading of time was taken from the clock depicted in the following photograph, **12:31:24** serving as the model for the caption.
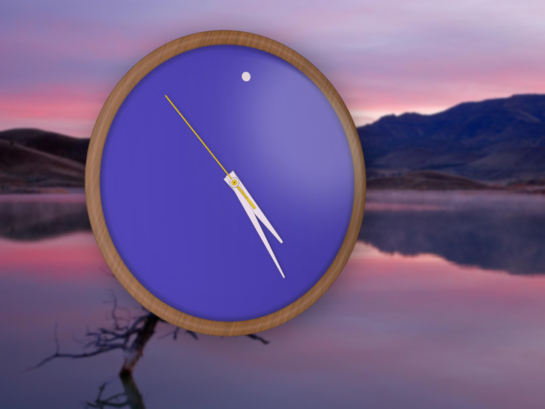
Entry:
**4:23:52**
